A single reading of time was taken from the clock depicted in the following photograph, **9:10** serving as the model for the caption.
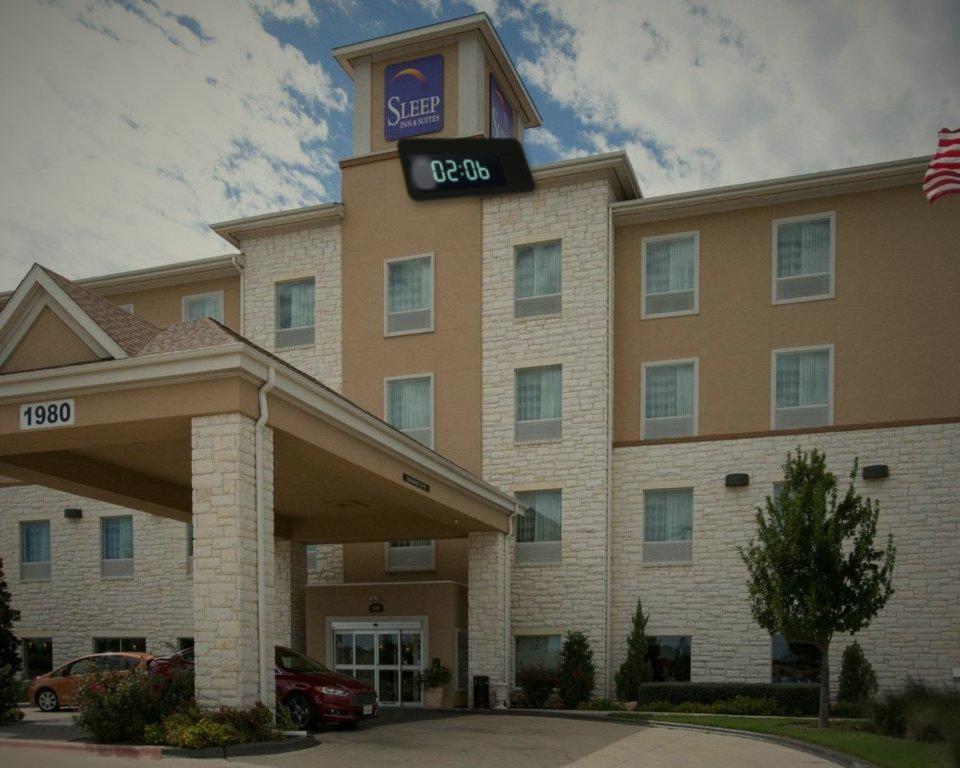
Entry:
**2:06**
